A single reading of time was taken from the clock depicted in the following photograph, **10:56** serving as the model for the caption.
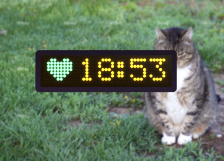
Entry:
**18:53**
